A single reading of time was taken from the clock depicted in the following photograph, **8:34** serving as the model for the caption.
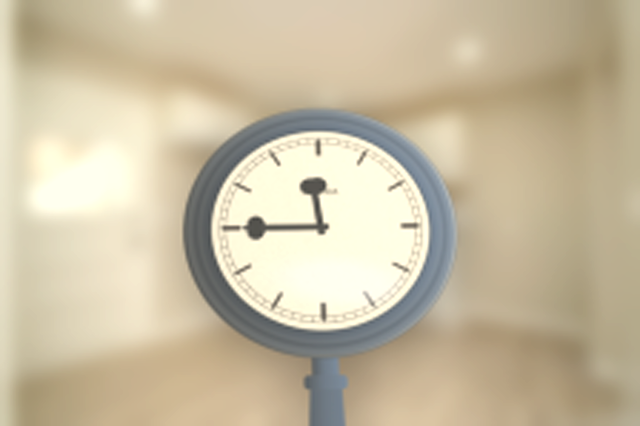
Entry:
**11:45**
